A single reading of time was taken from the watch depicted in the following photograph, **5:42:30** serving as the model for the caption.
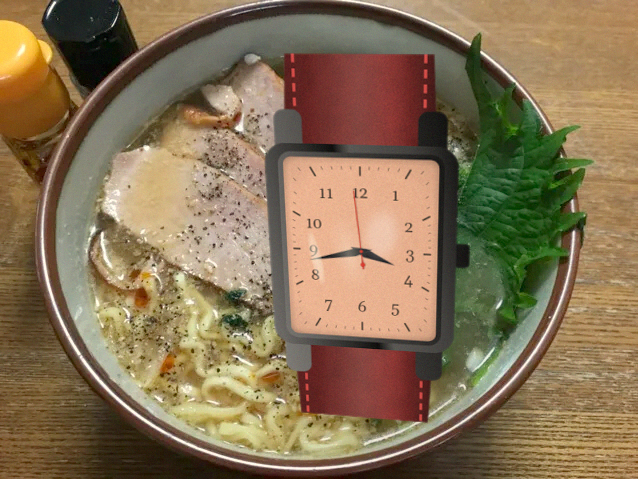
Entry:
**3:42:59**
